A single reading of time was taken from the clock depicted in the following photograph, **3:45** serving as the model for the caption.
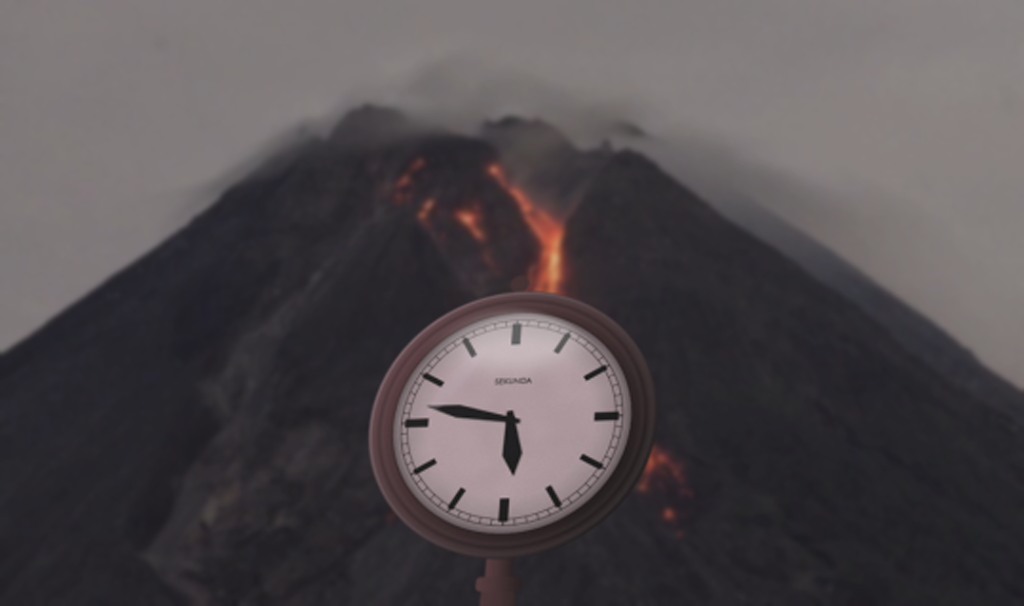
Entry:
**5:47**
